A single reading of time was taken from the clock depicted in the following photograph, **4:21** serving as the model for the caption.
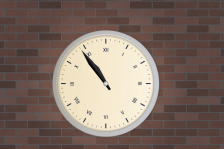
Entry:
**10:54**
